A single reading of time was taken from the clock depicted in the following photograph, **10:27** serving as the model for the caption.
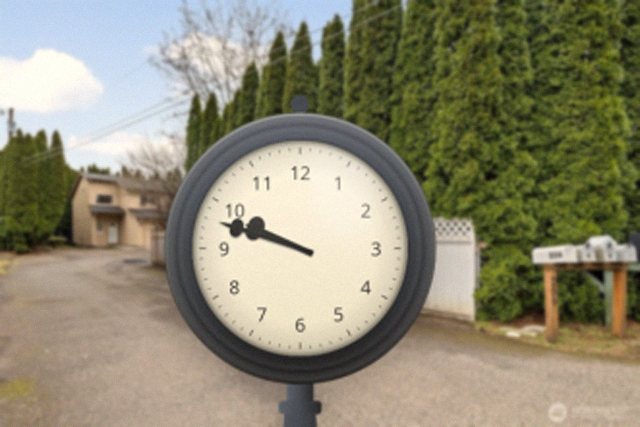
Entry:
**9:48**
